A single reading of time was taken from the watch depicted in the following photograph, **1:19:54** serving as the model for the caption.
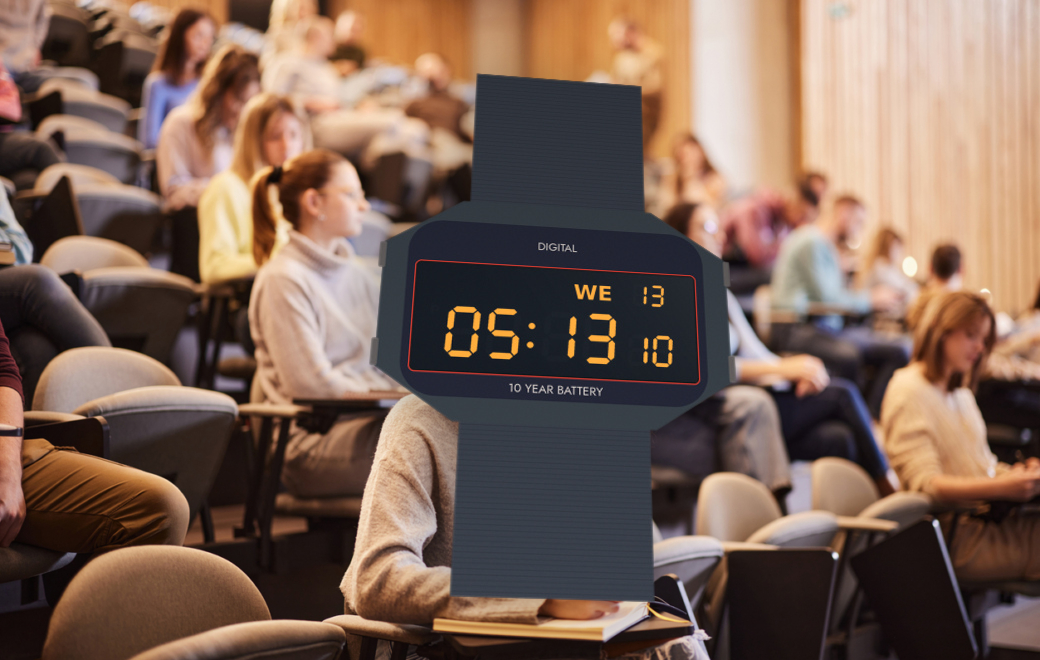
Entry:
**5:13:10**
